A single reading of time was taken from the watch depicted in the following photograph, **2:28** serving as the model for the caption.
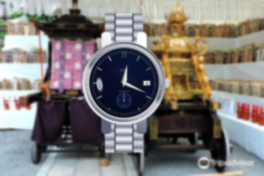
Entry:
**12:19**
